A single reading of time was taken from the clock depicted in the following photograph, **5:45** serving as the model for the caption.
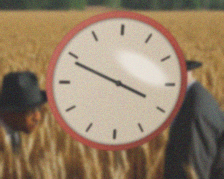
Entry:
**3:49**
